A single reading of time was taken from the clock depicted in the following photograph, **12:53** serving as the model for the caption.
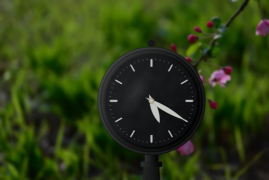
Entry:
**5:20**
